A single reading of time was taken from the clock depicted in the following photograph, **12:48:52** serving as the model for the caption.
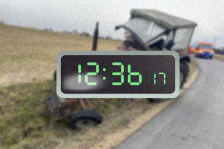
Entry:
**12:36:17**
